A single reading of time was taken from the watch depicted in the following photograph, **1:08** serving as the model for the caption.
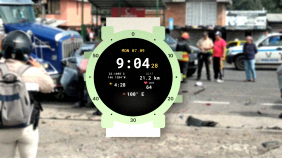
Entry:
**9:04**
